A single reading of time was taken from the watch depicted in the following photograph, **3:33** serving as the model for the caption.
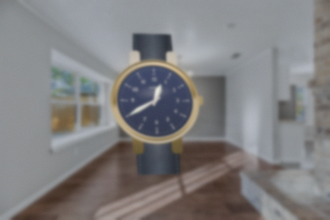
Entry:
**12:40**
